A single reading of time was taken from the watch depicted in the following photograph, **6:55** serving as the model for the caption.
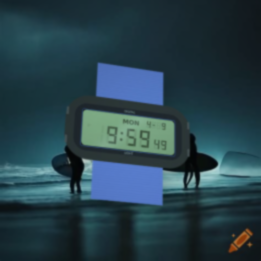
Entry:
**9:59**
